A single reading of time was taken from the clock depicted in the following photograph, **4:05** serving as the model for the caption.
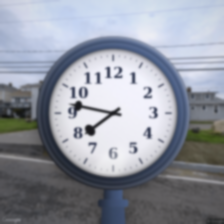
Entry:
**7:47**
